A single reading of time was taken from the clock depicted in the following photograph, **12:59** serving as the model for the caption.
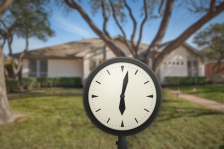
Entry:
**6:02**
